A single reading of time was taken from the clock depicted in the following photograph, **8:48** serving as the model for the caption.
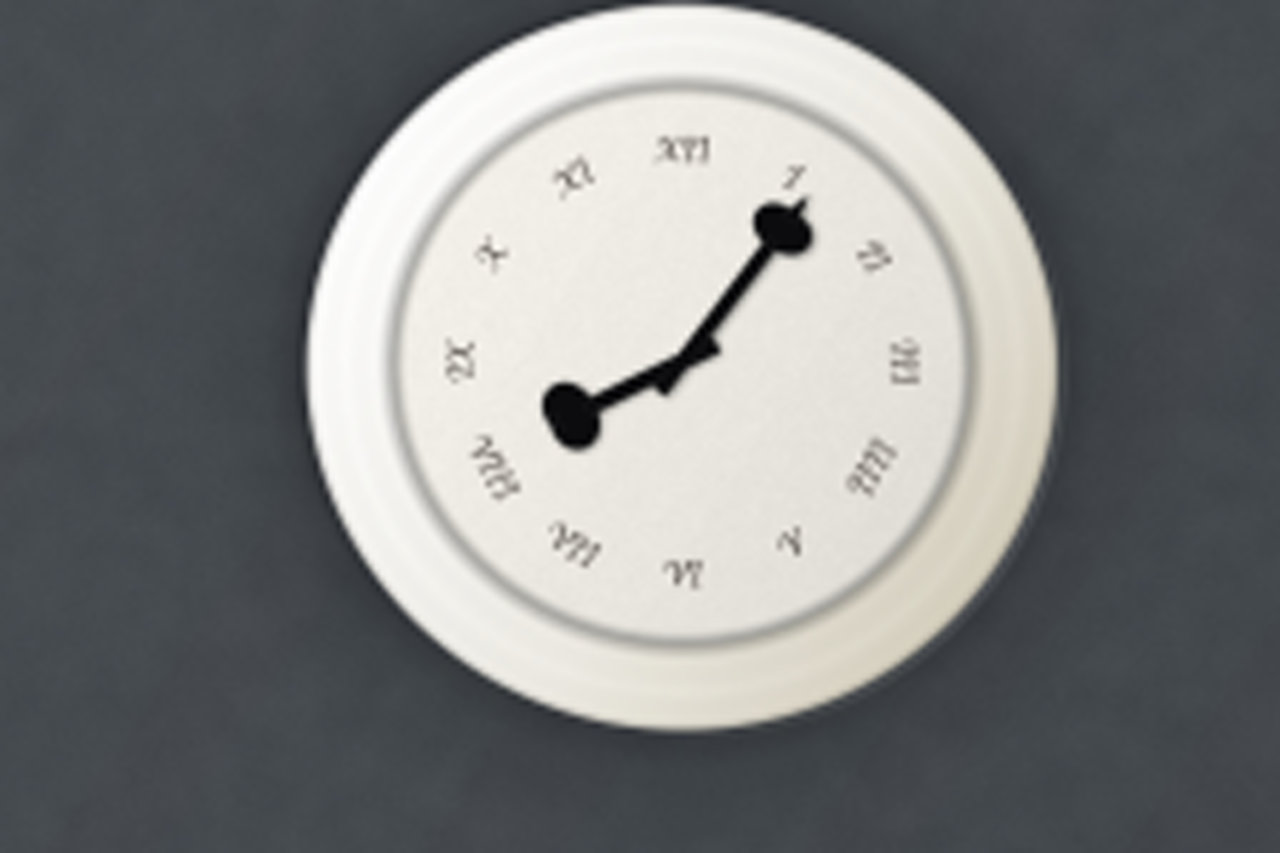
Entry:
**8:06**
